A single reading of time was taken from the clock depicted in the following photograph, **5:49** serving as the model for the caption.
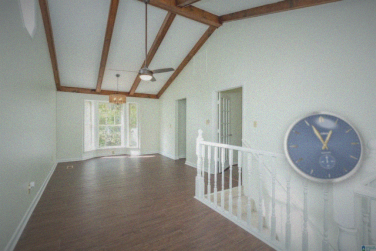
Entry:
**12:56**
